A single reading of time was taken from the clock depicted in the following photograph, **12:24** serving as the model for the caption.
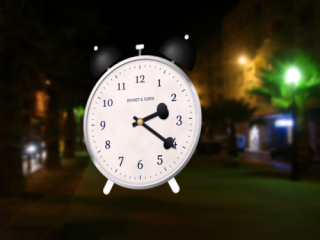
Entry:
**2:21**
